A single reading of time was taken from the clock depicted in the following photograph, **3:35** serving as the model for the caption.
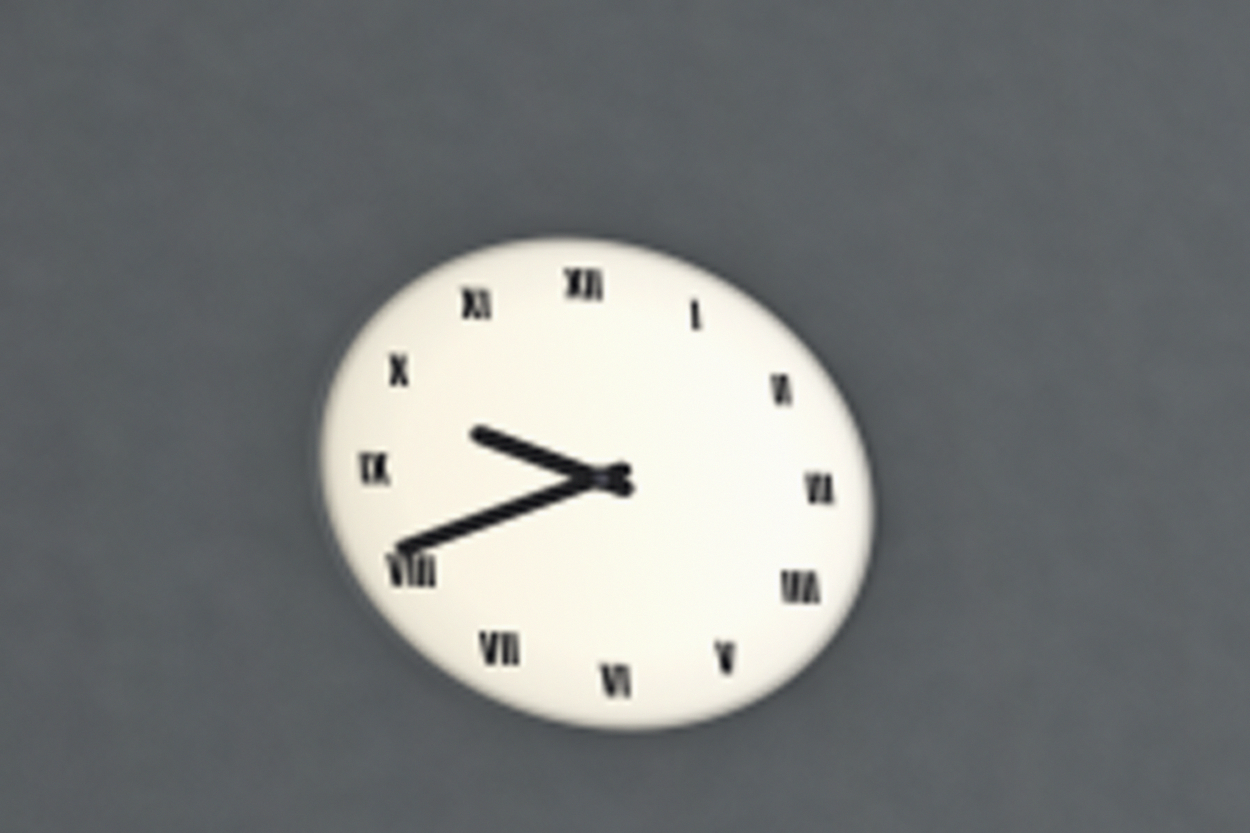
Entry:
**9:41**
